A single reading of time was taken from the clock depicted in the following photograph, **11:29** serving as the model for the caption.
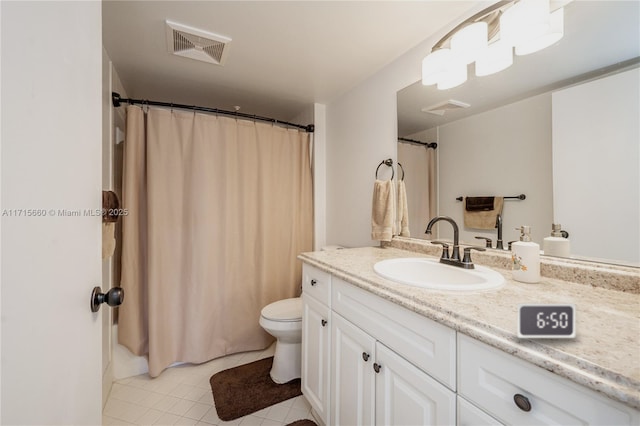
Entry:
**6:50**
